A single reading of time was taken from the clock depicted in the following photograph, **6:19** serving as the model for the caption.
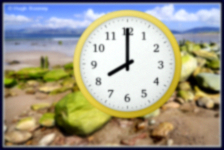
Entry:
**8:00**
